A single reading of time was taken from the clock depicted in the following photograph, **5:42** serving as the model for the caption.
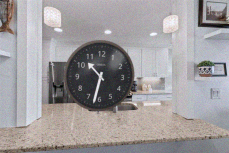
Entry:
**10:32**
